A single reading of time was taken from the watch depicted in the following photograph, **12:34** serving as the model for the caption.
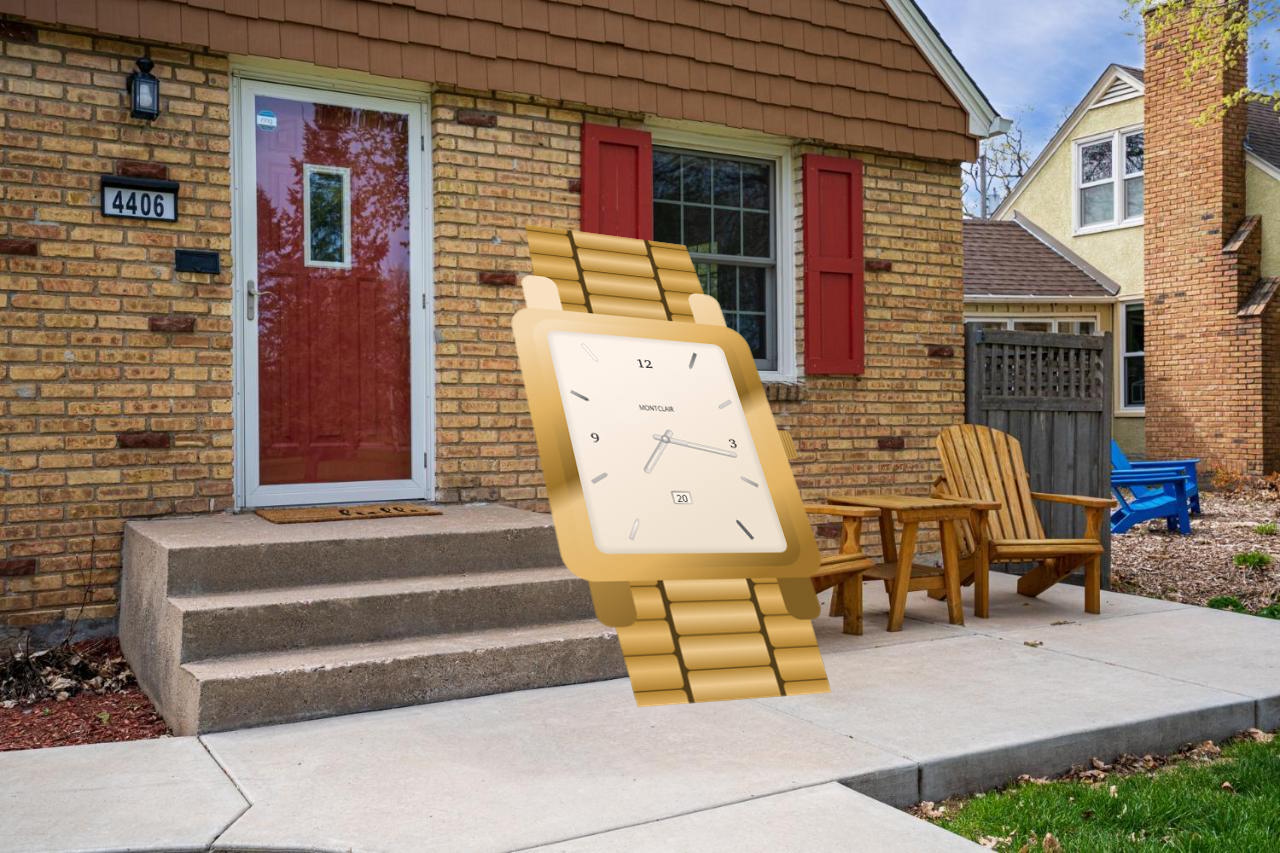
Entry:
**7:17**
